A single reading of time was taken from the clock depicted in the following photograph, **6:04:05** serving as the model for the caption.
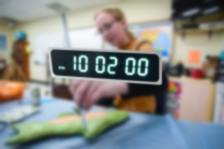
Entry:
**10:02:00**
